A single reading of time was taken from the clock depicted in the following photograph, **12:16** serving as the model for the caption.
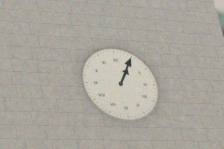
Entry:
**1:05**
